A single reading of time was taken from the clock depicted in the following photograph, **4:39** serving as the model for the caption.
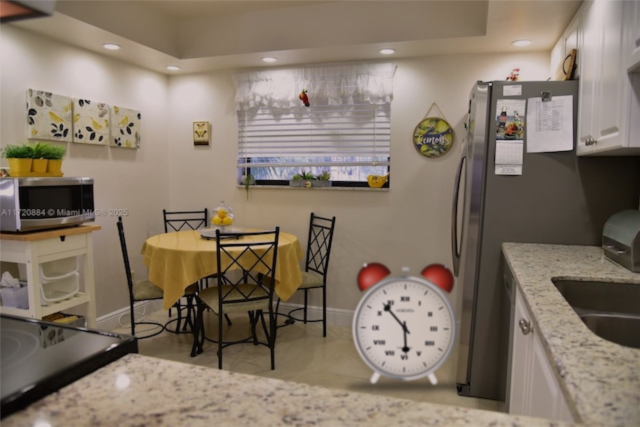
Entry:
**5:53**
